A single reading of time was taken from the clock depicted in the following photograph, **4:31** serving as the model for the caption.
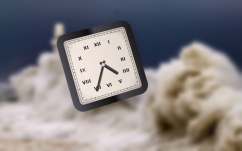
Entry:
**4:35**
